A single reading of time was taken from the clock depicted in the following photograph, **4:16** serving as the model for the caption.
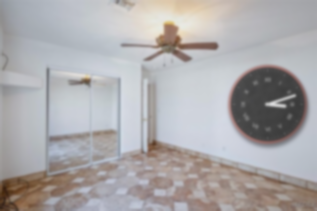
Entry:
**3:12**
